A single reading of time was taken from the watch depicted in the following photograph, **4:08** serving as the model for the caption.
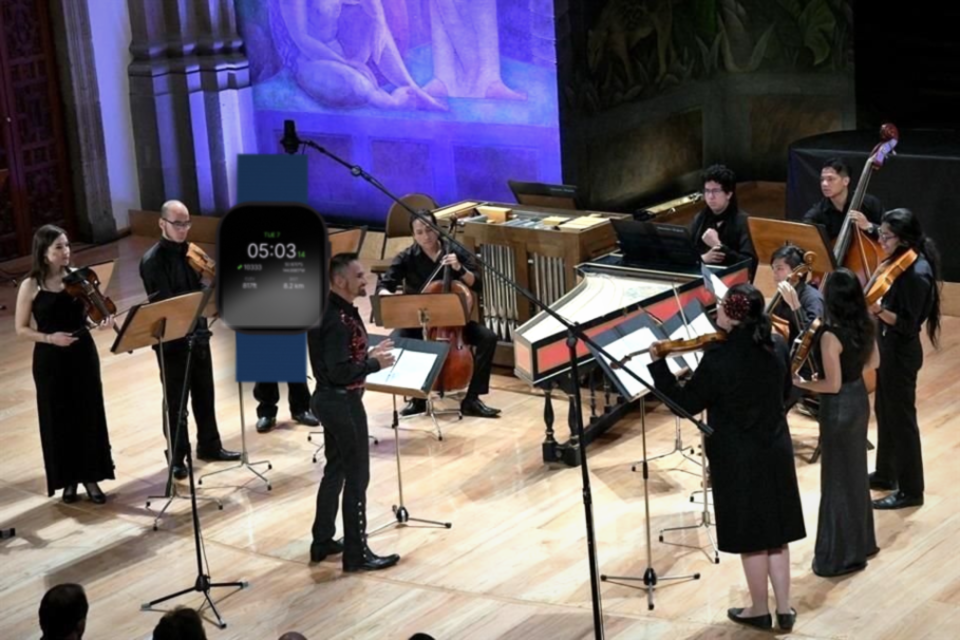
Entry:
**5:03**
